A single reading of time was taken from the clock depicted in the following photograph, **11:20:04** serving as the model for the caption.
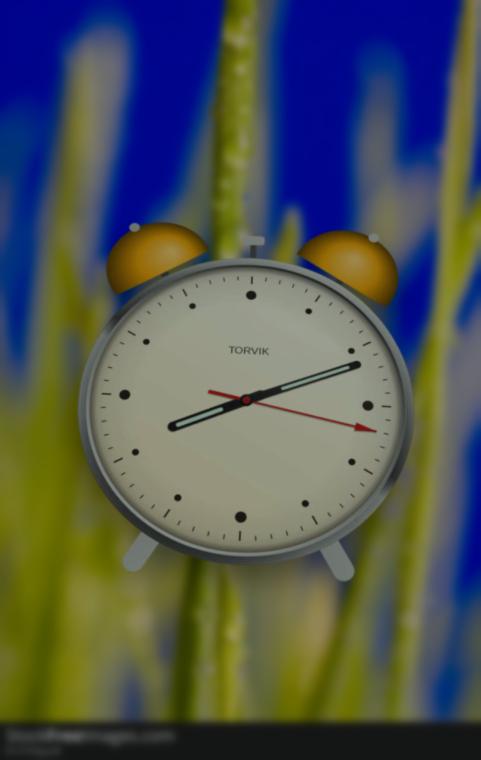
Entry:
**8:11:17**
